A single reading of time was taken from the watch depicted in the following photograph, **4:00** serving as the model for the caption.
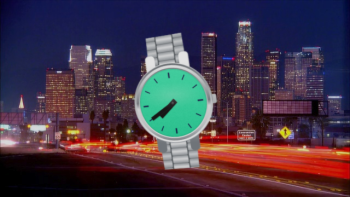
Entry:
**7:40**
